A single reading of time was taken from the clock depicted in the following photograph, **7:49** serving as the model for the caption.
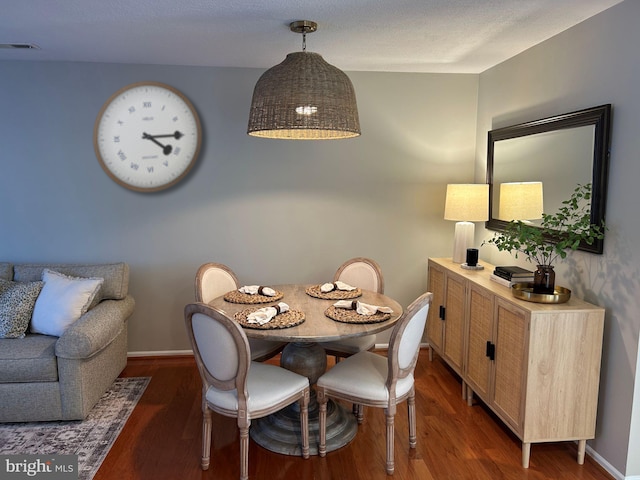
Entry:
**4:15**
